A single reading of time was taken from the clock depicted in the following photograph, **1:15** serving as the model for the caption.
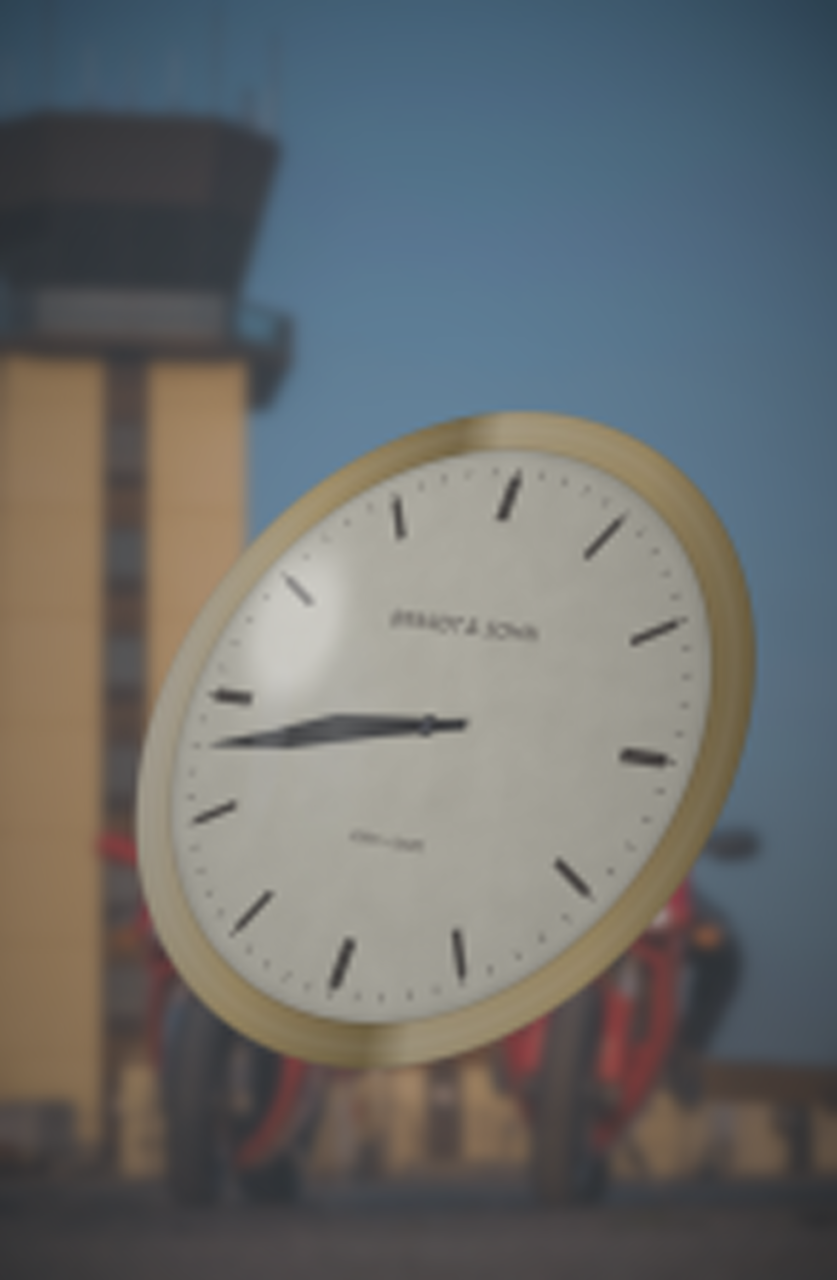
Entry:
**8:43**
